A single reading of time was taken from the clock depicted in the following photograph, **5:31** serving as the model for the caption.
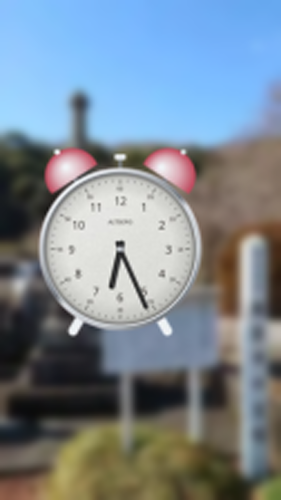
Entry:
**6:26**
